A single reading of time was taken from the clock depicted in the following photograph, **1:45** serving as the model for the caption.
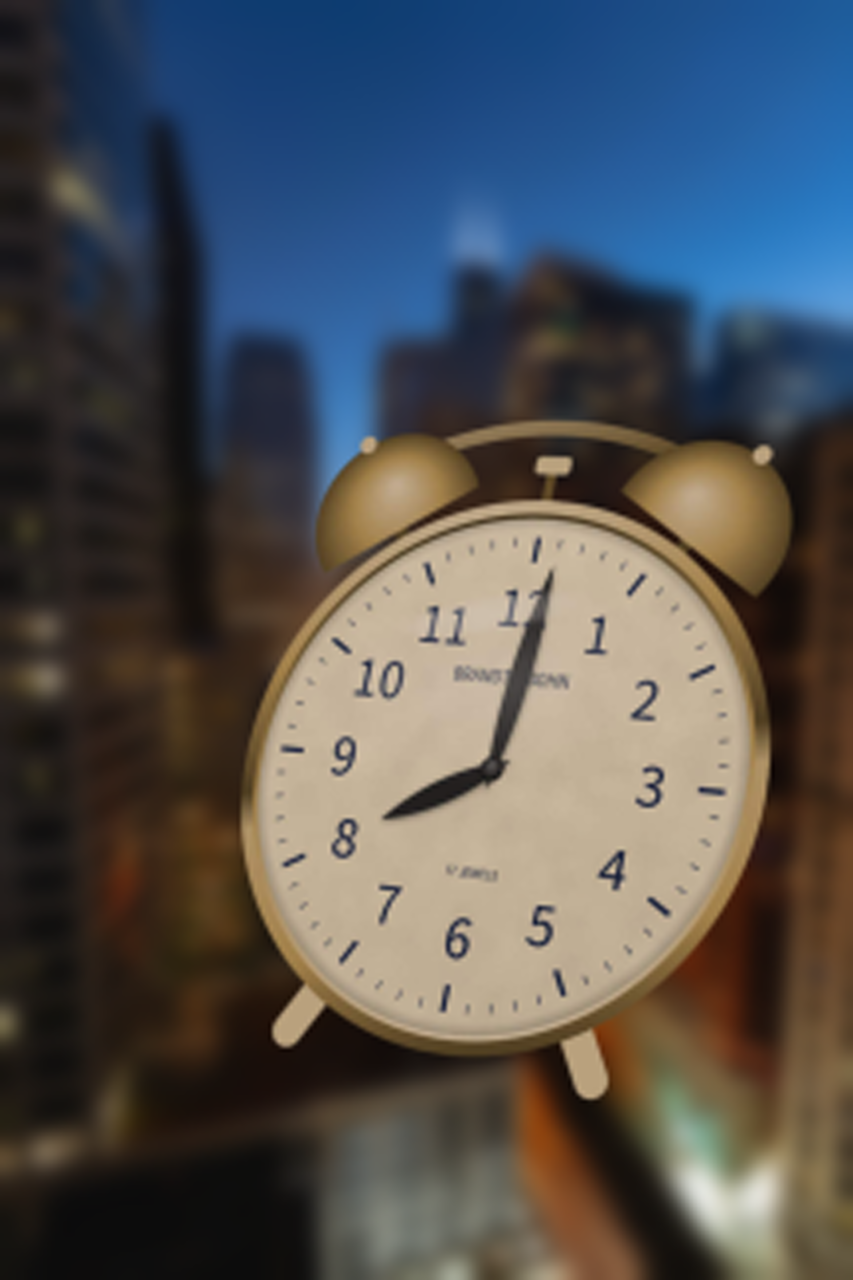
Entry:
**8:01**
